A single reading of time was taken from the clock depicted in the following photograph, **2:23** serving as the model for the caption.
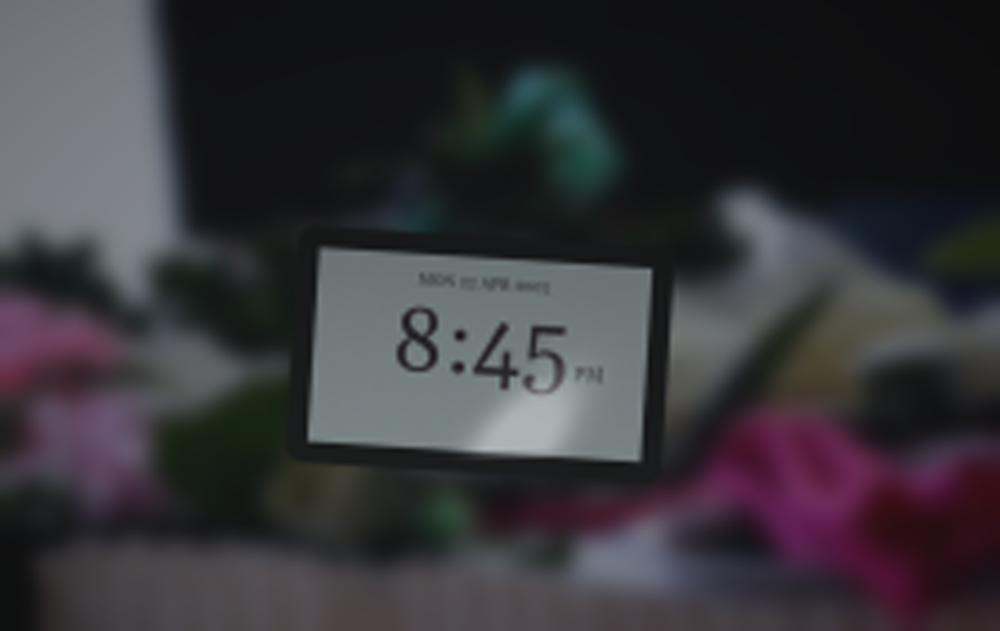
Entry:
**8:45**
